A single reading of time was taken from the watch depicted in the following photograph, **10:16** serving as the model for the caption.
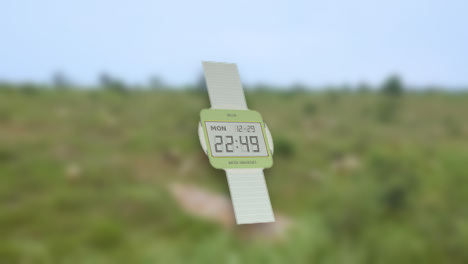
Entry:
**22:49**
